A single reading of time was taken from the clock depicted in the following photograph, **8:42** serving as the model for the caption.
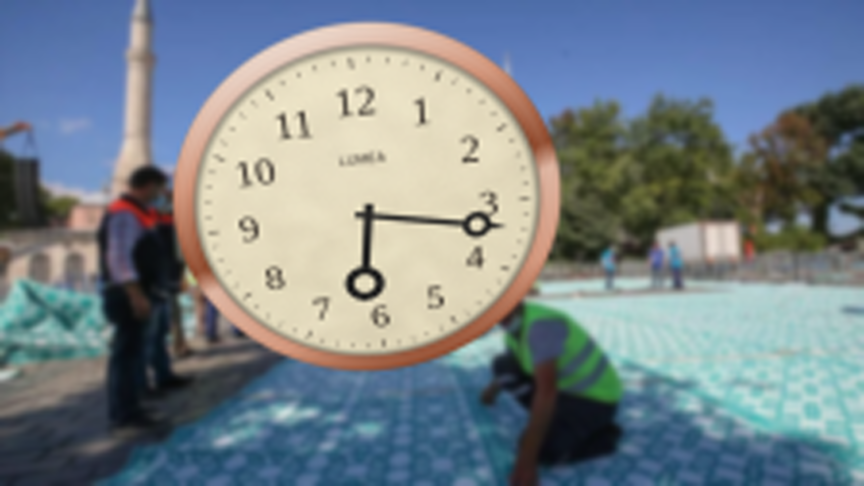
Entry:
**6:17**
